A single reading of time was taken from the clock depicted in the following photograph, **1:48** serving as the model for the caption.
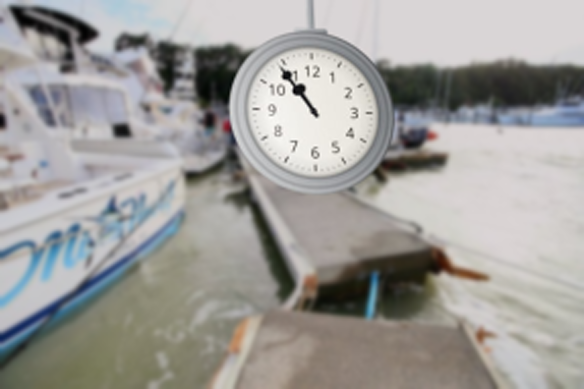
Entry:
**10:54**
